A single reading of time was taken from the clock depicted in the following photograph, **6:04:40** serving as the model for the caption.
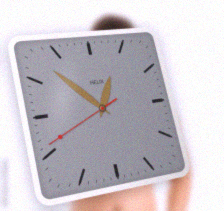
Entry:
**12:52:41**
